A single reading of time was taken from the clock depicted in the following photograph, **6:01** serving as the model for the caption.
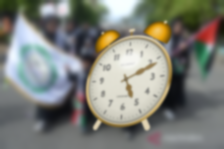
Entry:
**5:11**
